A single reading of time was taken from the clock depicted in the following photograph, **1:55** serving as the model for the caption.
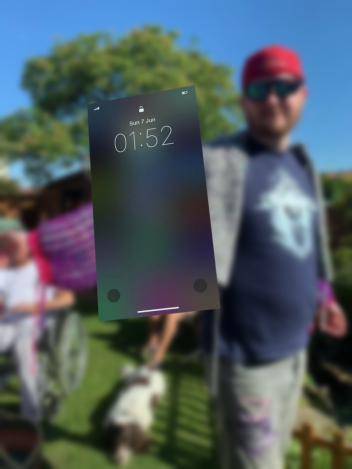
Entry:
**1:52**
